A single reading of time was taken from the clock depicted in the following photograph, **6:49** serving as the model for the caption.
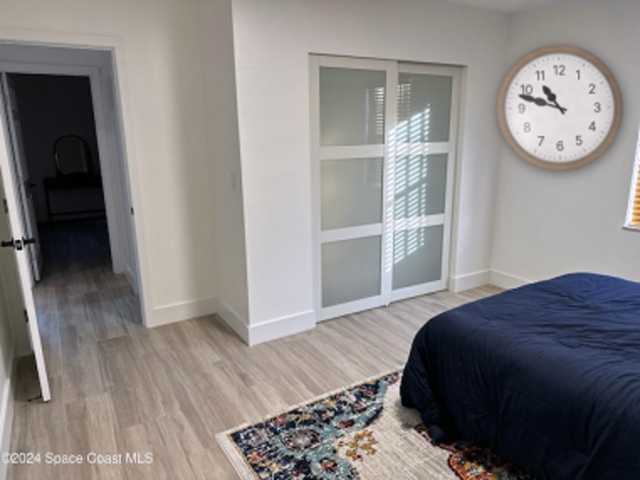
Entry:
**10:48**
